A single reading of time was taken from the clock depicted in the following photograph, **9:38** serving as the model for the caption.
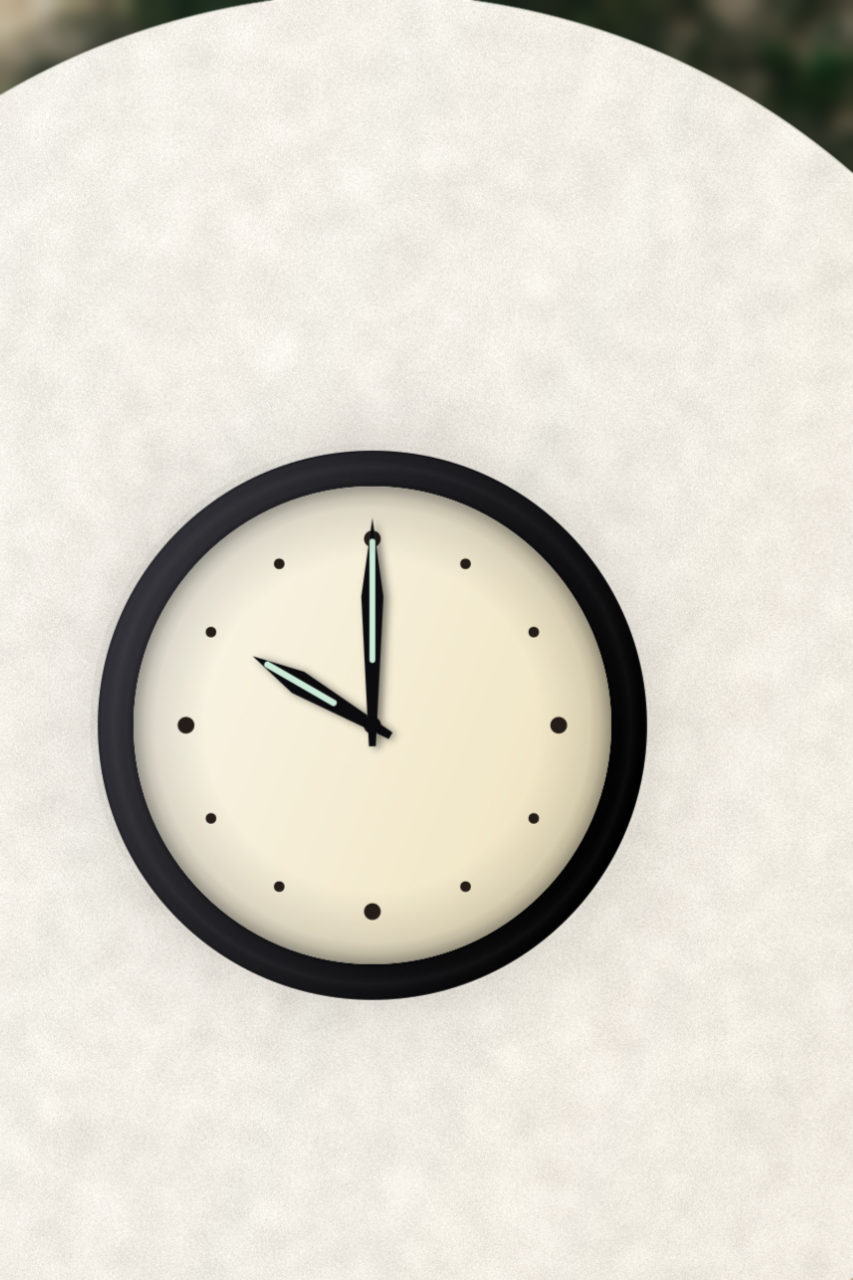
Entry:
**10:00**
